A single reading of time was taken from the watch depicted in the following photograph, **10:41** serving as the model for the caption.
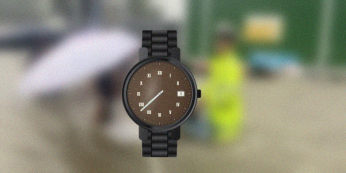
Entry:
**7:38**
